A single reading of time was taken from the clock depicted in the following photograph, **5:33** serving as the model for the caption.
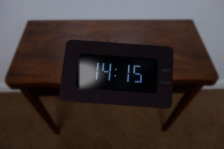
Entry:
**14:15**
